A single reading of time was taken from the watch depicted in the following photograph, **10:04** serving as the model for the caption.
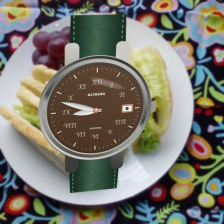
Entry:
**8:48**
